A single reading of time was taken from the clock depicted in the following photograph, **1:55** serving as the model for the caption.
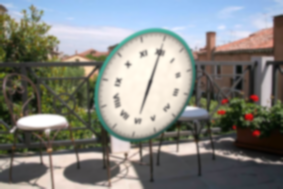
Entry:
**6:00**
